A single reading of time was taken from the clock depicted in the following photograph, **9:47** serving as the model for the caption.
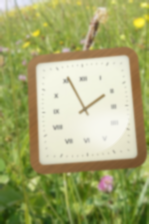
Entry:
**1:56**
